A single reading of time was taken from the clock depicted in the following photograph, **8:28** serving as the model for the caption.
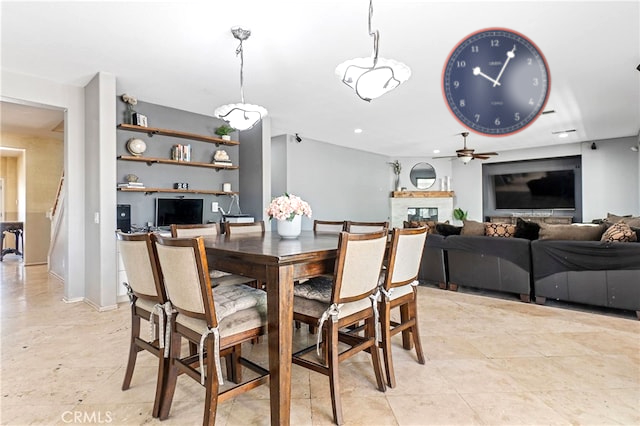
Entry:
**10:05**
